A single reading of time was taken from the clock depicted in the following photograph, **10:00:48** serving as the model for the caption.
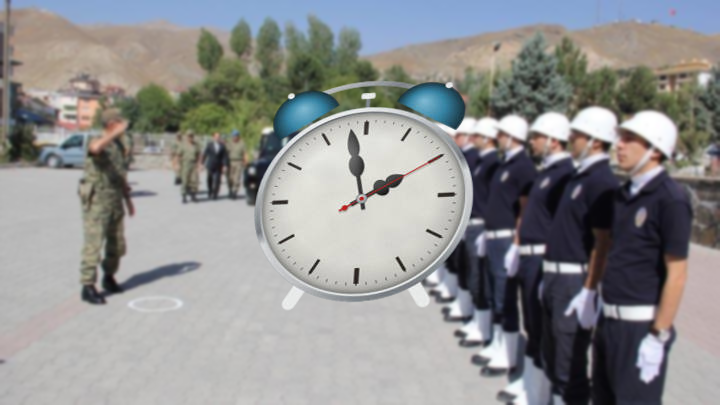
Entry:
**1:58:10**
